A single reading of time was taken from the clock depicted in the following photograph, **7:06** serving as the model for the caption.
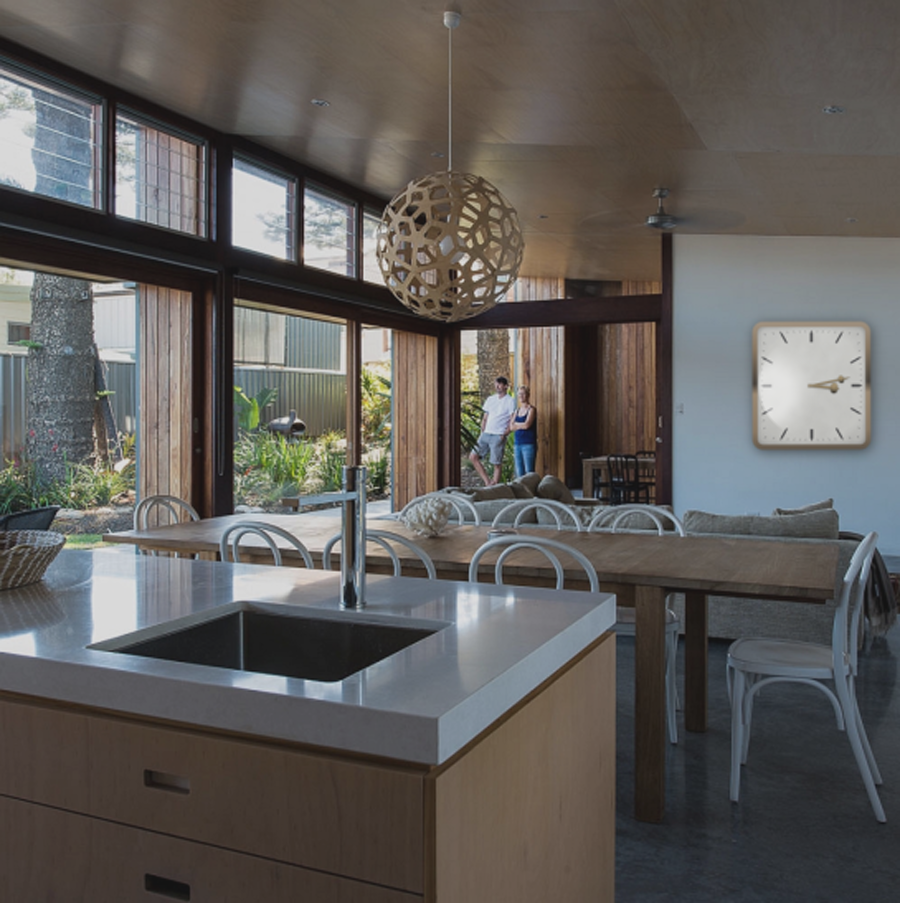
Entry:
**3:13**
